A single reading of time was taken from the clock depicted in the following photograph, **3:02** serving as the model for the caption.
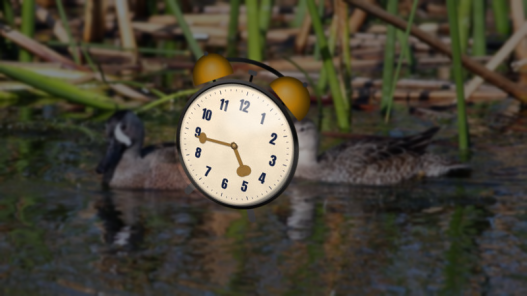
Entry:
**4:44**
